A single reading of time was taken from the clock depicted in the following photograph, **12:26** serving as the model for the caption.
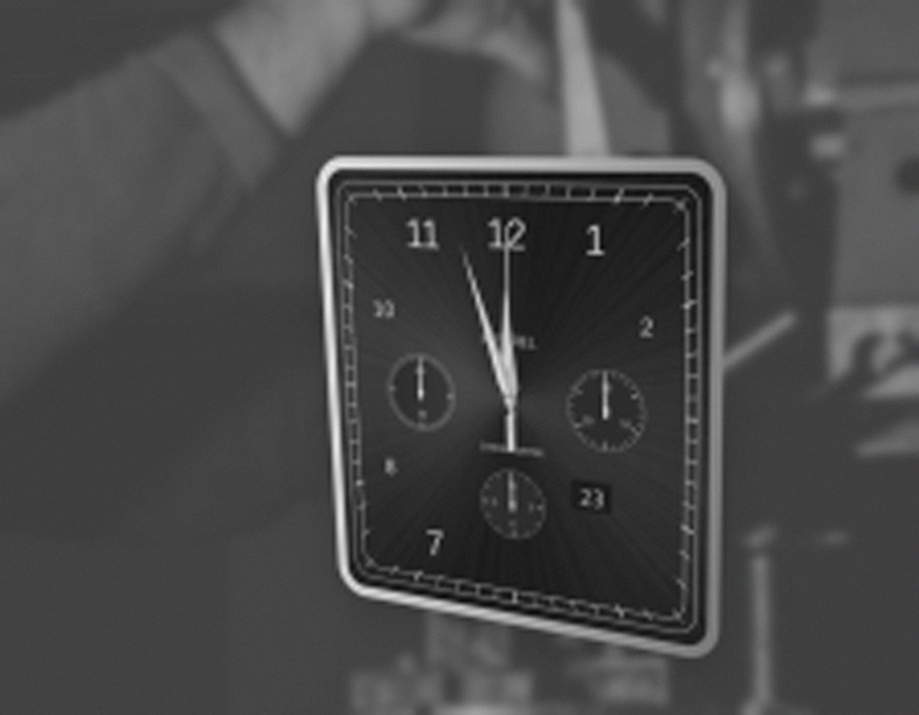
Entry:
**11:57**
